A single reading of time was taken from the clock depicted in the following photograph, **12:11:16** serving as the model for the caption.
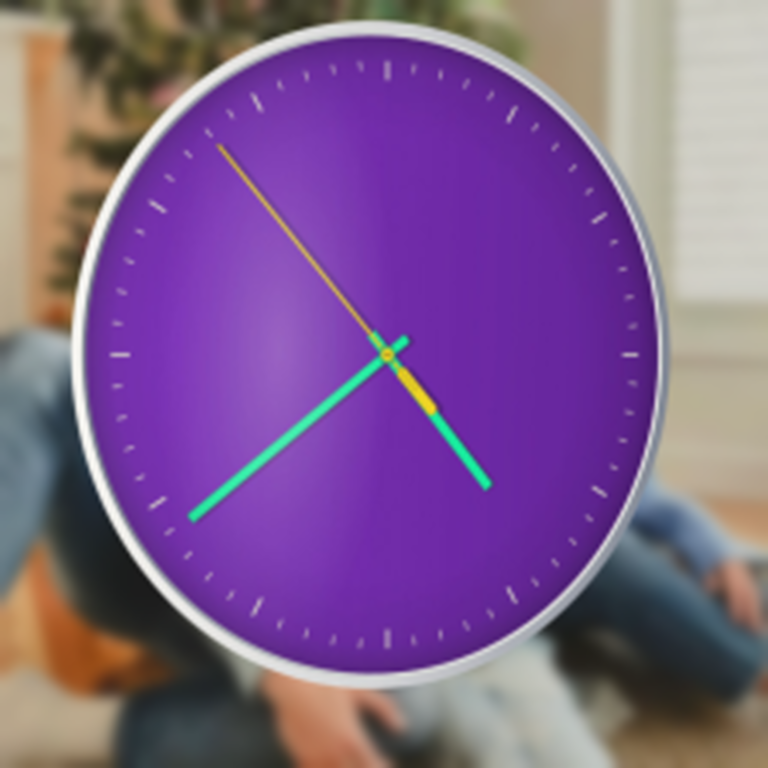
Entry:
**4:38:53**
